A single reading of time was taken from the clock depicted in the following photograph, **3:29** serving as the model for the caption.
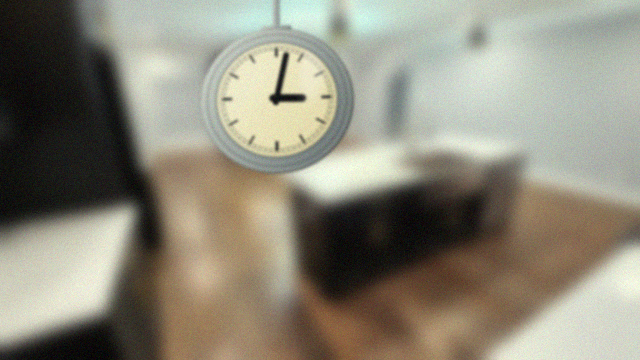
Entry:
**3:02**
